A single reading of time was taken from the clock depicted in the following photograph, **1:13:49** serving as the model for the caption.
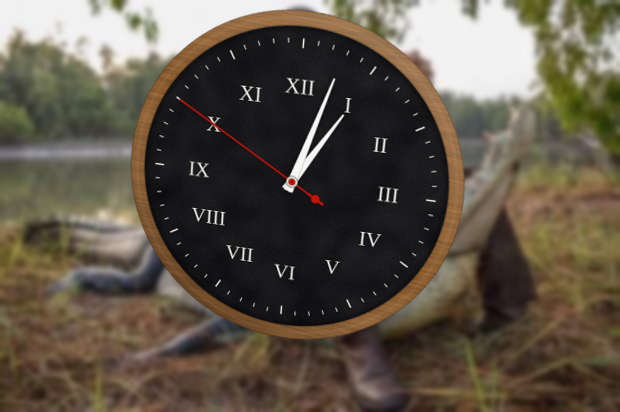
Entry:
**1:02:50**
